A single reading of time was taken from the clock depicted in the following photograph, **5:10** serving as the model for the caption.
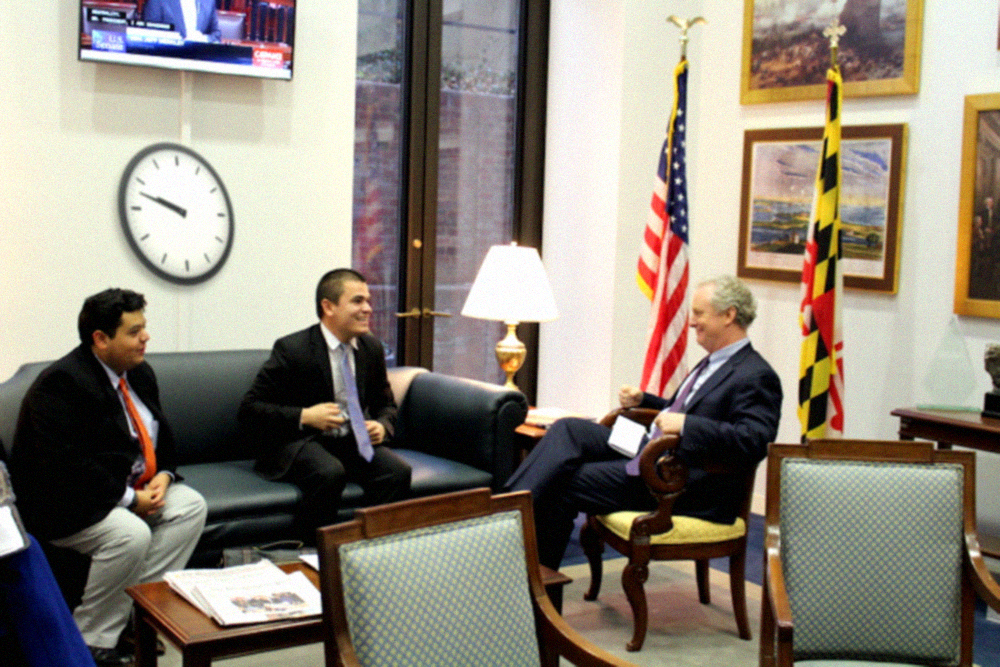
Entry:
**9:48**
